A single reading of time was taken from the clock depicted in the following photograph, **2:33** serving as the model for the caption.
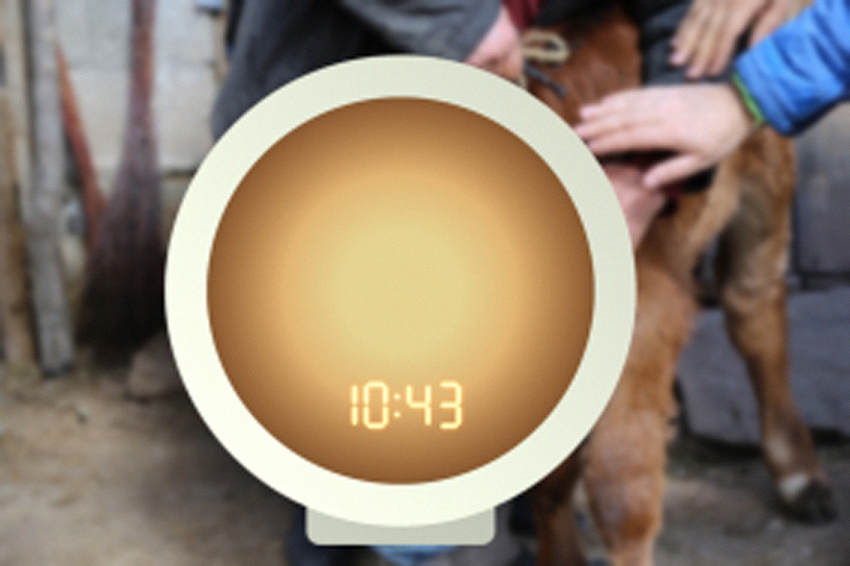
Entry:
**10:43**
